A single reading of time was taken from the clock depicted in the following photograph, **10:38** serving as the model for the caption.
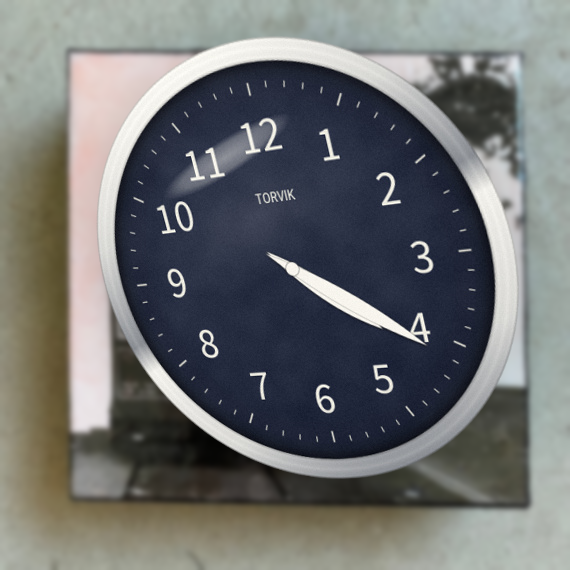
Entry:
**4:21**
